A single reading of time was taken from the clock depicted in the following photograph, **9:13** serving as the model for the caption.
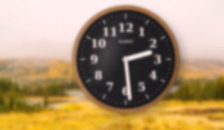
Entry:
**2:29**
